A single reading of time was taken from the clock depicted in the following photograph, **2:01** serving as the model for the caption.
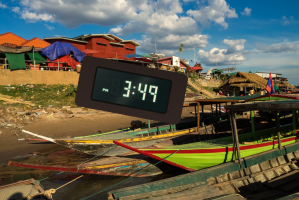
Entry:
**3:49**
